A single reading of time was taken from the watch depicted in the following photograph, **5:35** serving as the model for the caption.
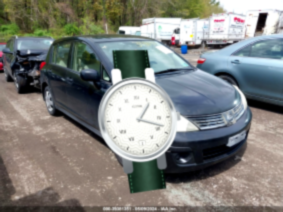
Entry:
**1:18**
